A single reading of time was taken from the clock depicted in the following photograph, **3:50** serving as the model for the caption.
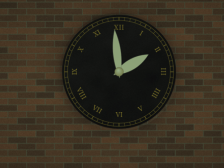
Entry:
**1:59**
